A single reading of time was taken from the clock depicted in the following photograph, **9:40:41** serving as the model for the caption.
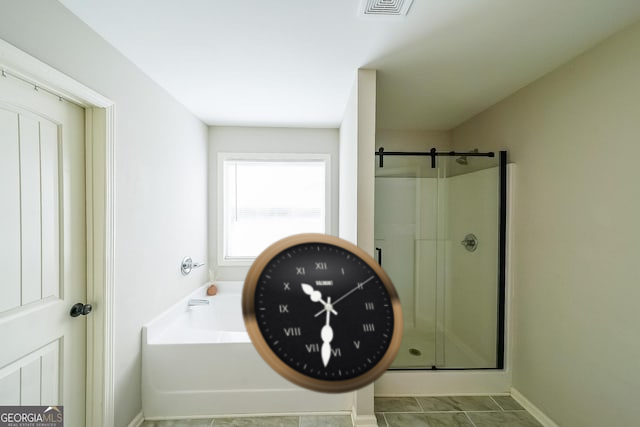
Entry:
**10:32:10**
